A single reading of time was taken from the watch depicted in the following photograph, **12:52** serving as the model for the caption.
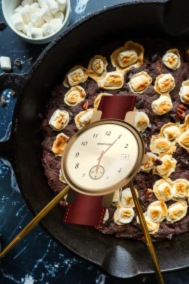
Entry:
**6:05**
